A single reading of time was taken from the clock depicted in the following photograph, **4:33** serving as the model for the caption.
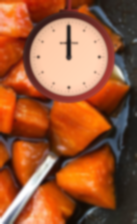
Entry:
**12:00**
